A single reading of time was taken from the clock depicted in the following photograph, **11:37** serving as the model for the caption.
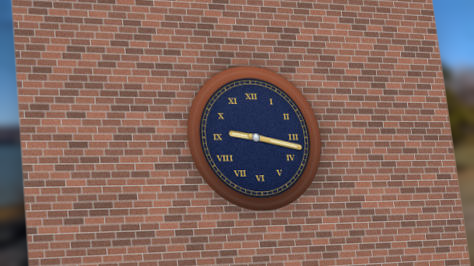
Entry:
**9:17**
